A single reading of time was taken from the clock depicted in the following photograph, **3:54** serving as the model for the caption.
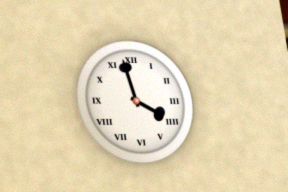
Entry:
**3:58**
